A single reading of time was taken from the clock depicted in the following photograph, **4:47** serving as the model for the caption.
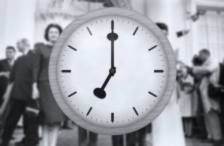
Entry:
**7:00**
